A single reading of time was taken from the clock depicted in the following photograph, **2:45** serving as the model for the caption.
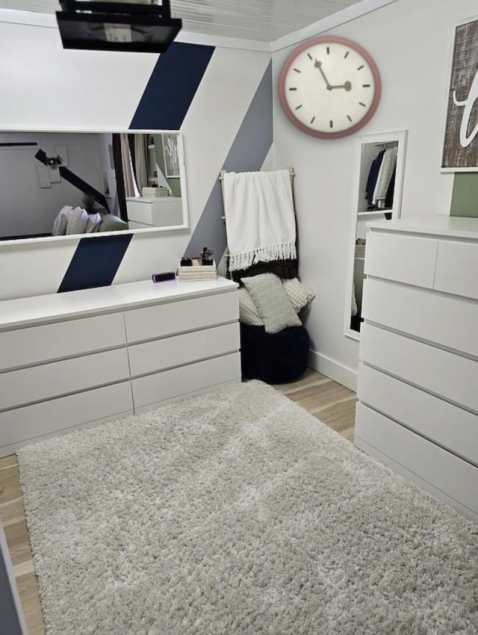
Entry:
**2:56**
